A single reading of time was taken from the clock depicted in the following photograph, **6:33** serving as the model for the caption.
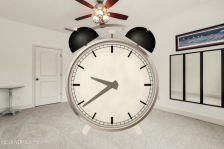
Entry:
**9:39**
